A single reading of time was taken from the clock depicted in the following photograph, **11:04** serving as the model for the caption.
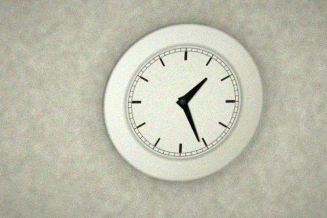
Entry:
**1:26**
